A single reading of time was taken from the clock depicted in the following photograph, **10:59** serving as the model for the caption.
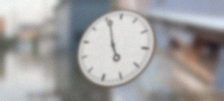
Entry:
**4:56**
